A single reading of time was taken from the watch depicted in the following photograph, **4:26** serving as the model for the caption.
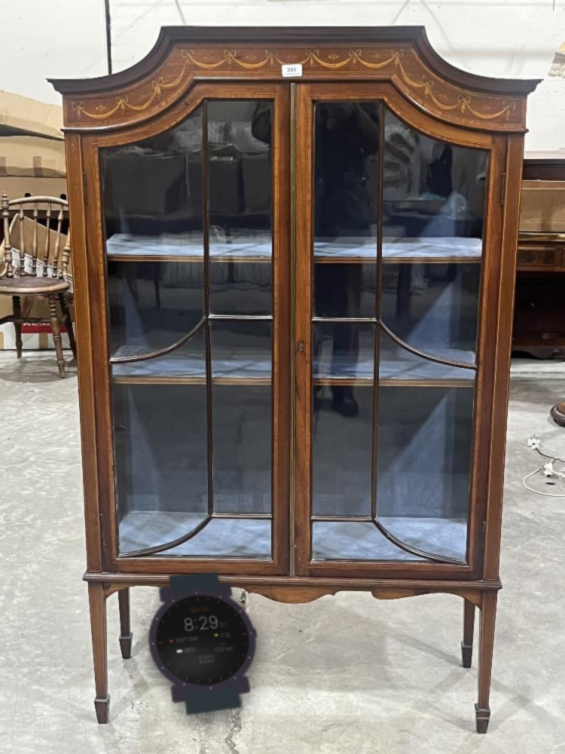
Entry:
**8:29**
